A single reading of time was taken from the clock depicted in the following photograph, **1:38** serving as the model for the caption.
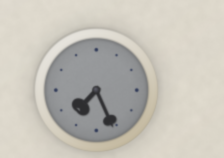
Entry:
**7:26**
